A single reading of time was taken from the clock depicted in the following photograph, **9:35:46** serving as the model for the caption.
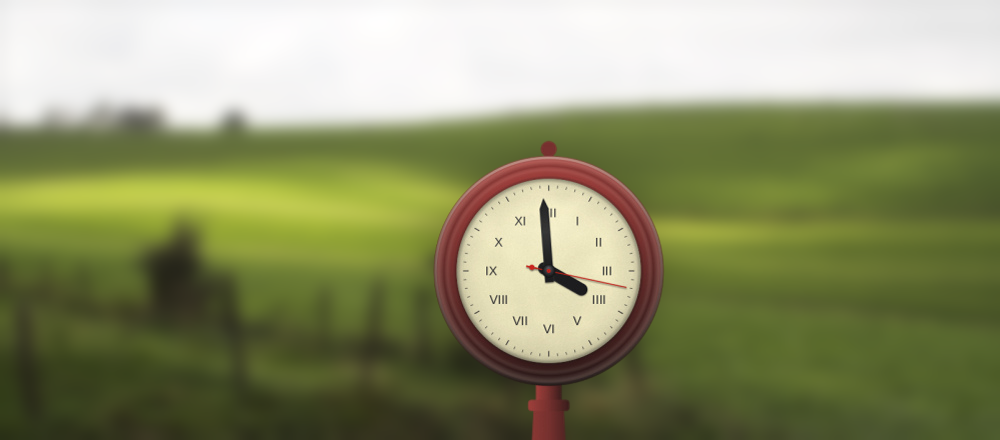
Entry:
**3:59:17**
